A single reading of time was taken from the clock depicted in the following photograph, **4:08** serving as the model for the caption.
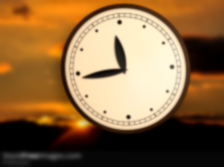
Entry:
**11:44**
